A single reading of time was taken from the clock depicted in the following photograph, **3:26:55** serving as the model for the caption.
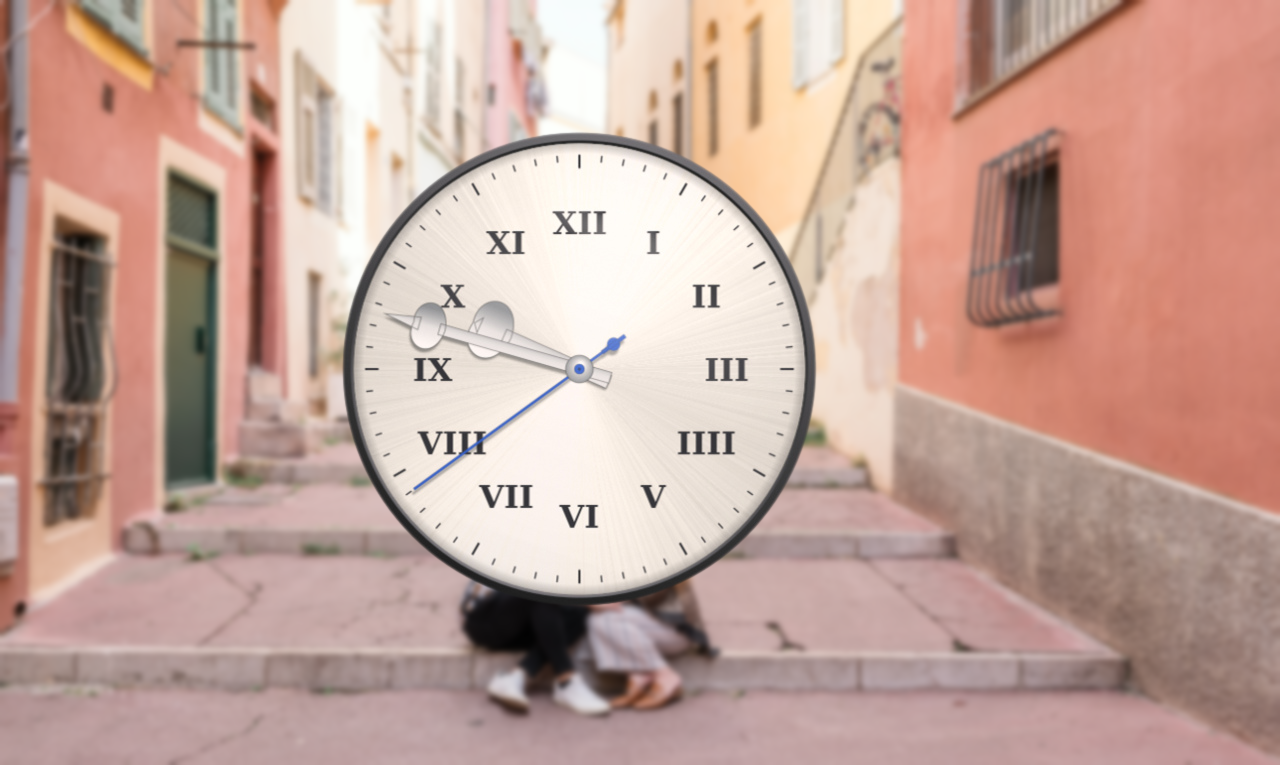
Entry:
**9:47:39**
